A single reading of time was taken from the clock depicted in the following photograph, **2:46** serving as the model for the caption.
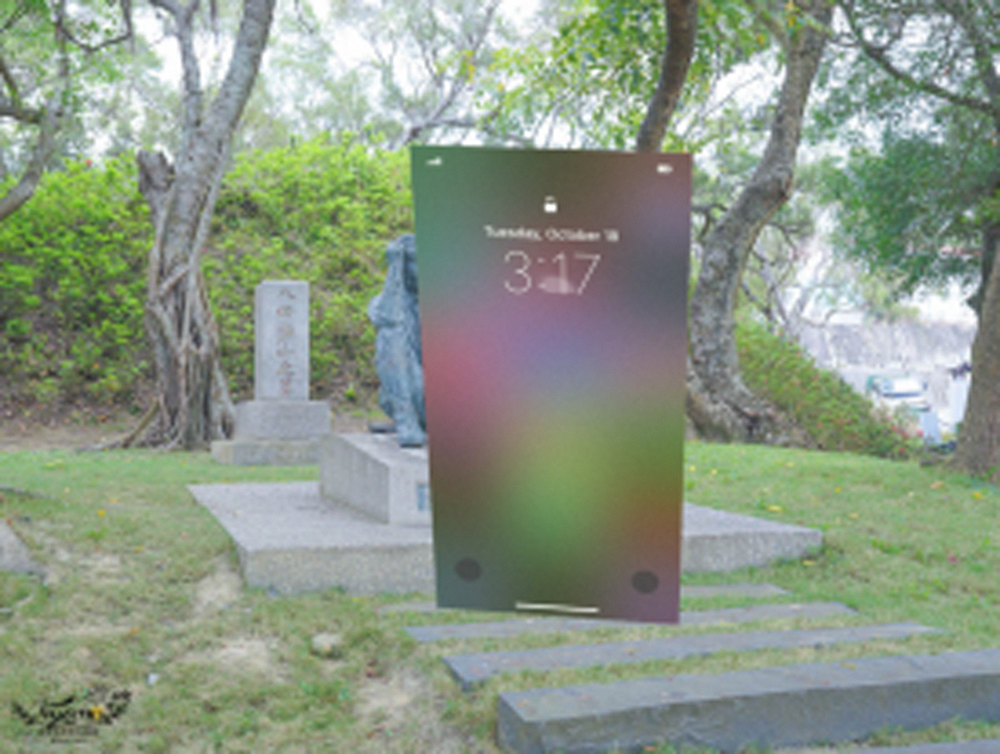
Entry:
**3:17**
